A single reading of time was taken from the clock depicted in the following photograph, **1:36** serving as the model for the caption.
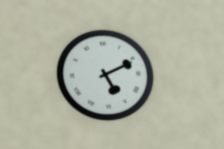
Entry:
**5:11**
